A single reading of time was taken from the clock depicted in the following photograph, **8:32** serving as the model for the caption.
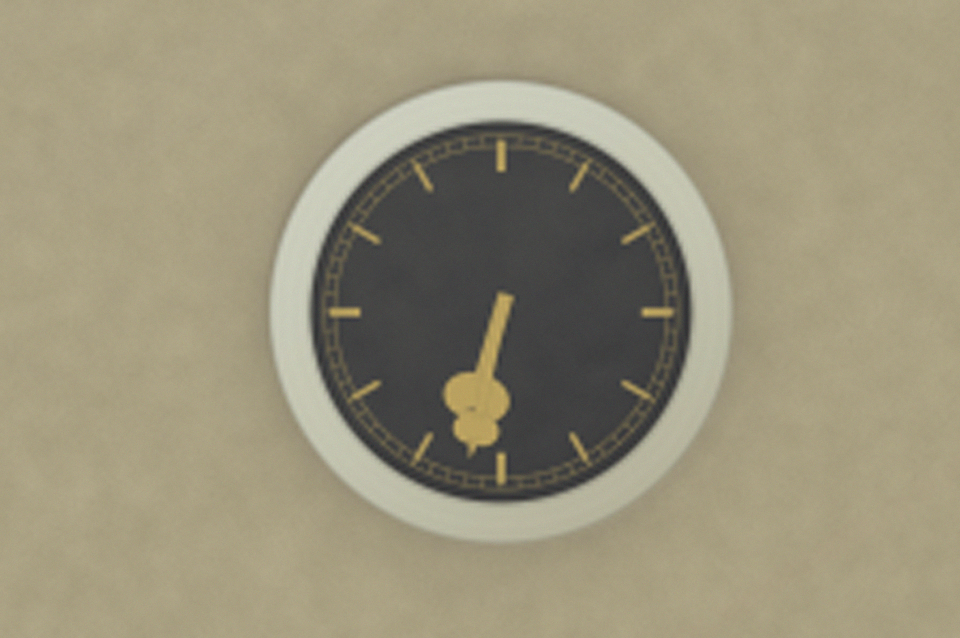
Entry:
**6:32**
